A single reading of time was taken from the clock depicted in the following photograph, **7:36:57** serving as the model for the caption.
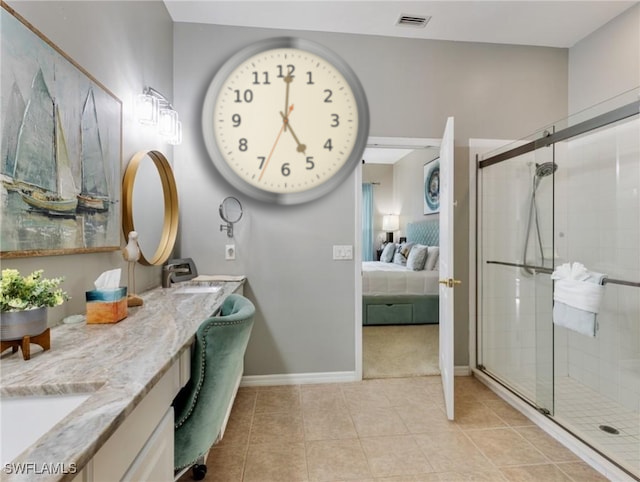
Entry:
**5:00:34**
